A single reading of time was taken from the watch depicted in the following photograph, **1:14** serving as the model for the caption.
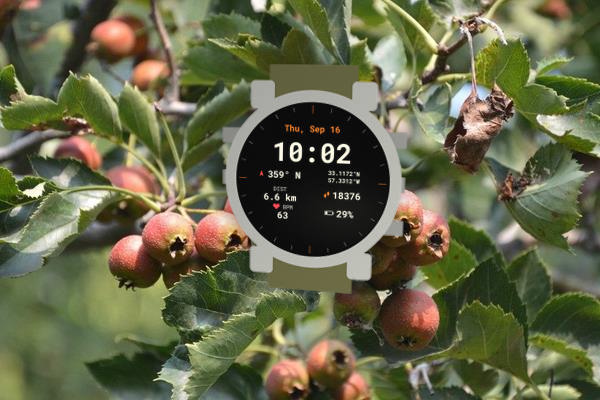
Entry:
**10:02**
